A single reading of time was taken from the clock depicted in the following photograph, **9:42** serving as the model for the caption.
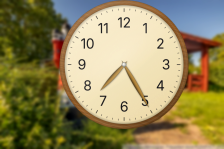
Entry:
**7:25**
